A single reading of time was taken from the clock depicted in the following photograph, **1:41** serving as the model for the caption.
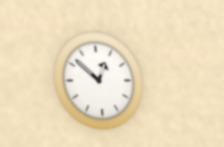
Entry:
**12:52**
